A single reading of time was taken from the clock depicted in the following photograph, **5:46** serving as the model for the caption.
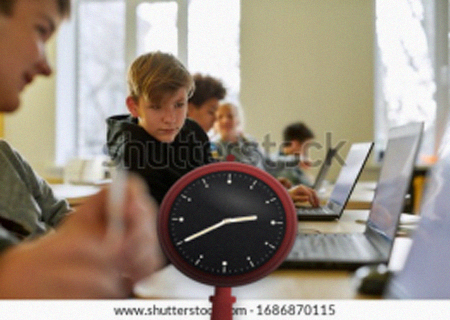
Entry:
**2:40**
